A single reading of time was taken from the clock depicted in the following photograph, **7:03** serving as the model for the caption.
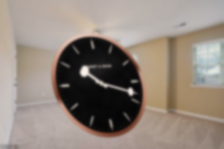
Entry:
**10:18**
